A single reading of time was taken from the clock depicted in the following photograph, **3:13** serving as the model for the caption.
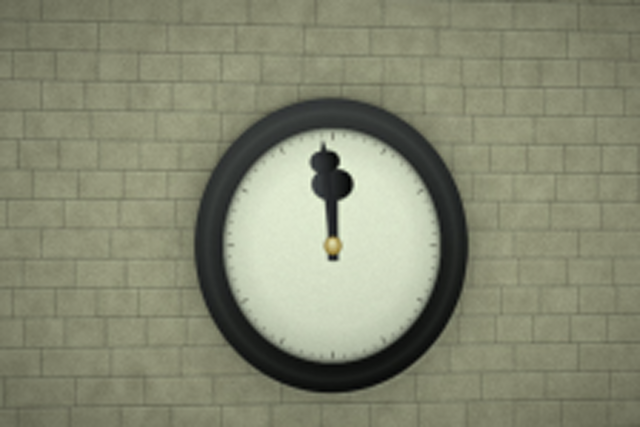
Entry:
**11:59**
